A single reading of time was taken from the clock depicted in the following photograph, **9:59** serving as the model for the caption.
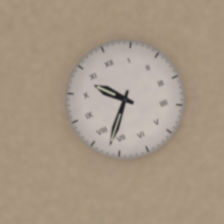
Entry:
**10:37**
